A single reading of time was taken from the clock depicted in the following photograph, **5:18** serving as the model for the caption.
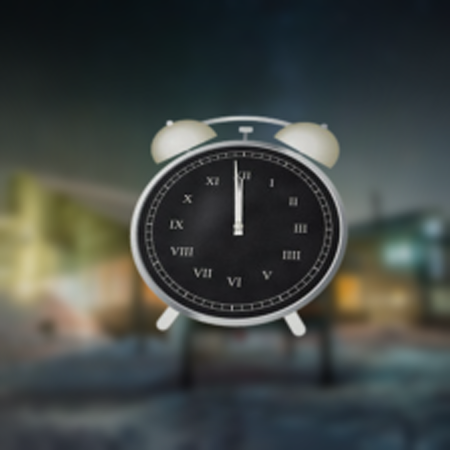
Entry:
**11:59**
